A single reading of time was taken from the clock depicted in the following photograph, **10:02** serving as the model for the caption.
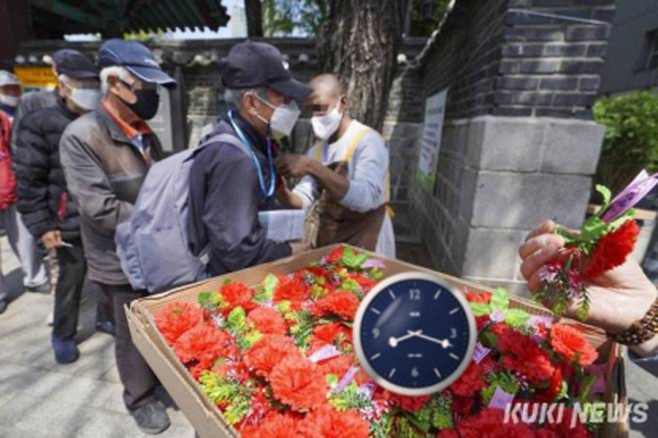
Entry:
**8:18**
